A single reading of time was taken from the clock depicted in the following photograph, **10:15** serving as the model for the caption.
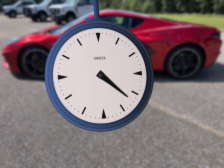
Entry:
**4:22**
